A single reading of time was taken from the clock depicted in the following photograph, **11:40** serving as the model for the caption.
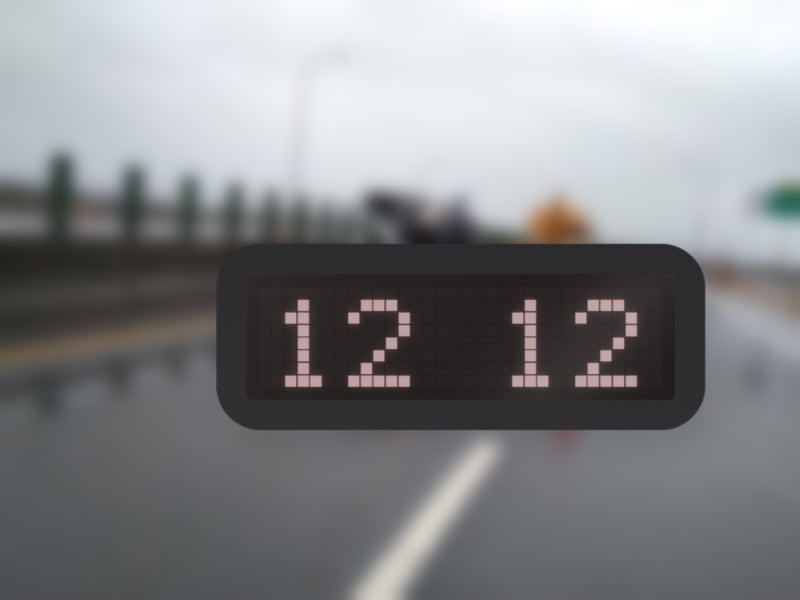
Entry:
**12:12**
